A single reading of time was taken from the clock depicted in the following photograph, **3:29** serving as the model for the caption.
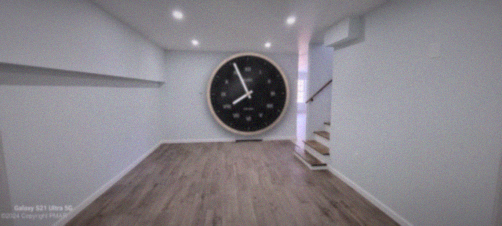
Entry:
**7:56**
